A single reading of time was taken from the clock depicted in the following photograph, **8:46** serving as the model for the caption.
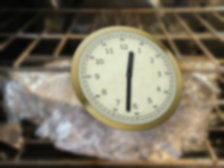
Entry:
**12:32**
